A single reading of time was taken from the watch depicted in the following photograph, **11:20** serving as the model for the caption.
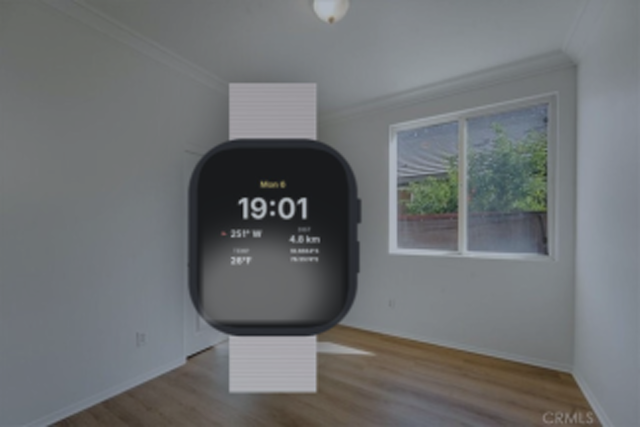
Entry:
**19:01**
